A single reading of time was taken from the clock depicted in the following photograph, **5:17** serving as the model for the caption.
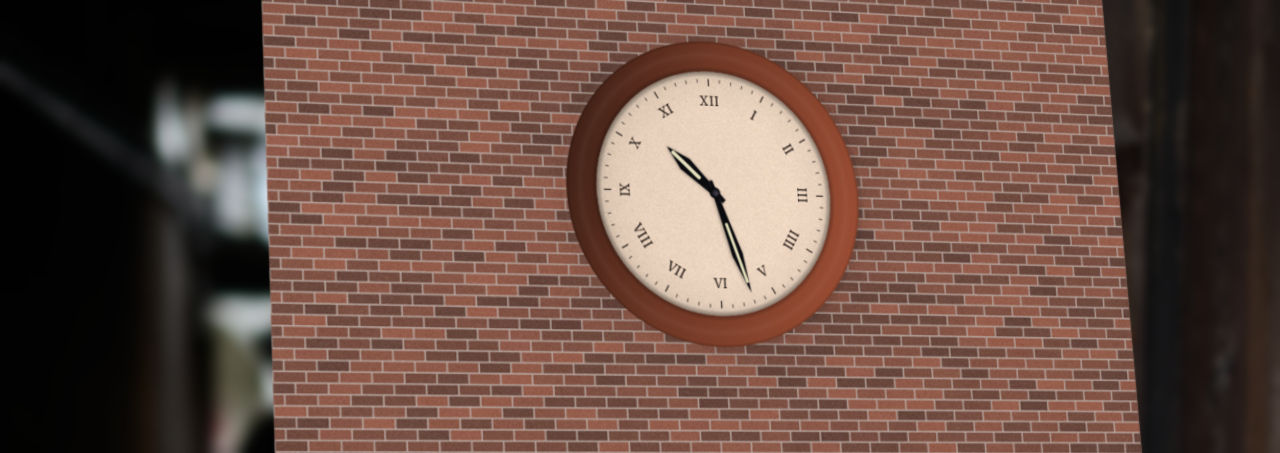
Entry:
**10:27**
